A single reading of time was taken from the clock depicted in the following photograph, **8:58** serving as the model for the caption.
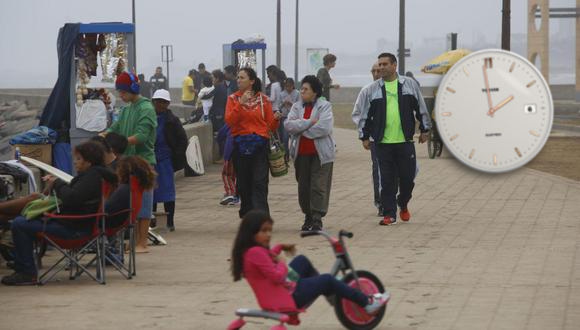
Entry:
**1:59**
